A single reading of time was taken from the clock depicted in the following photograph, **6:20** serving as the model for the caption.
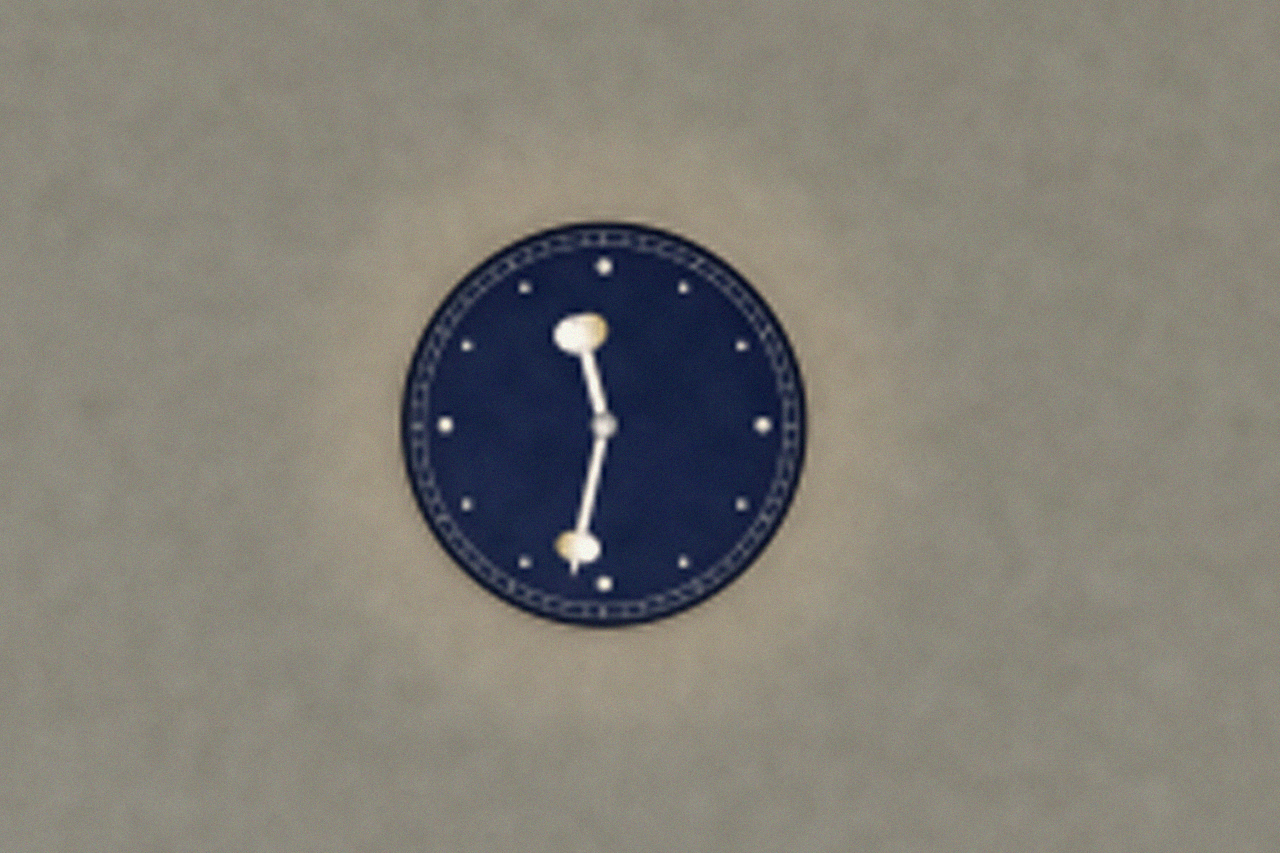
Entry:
**11:32**
